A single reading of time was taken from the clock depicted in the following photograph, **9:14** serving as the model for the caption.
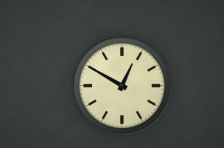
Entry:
**12:50**
